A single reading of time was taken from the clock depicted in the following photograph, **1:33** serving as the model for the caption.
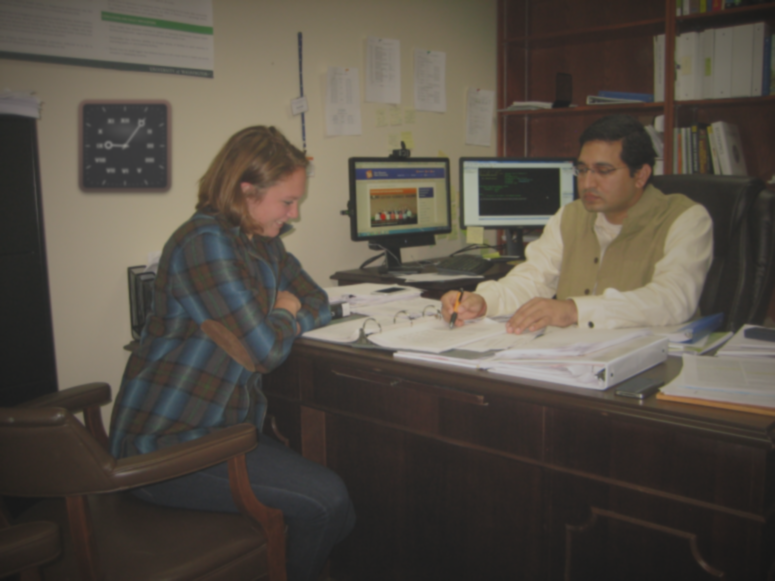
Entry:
**9:06**
